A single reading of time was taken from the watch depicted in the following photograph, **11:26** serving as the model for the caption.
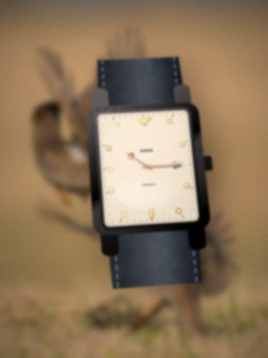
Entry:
**10:15**
